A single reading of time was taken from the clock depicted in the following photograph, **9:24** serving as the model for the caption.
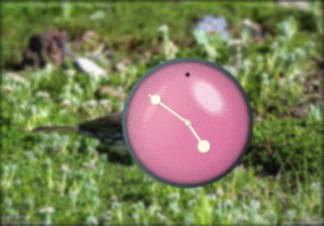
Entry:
**4:51**
